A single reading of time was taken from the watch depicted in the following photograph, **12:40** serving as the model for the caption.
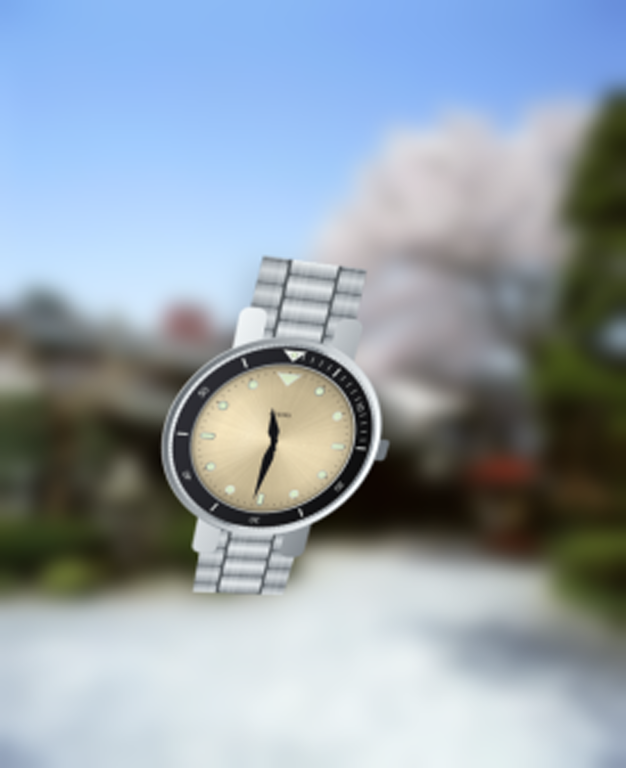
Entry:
**11:31**
